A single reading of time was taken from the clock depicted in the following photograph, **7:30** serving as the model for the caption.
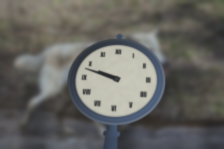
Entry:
**9:48**
